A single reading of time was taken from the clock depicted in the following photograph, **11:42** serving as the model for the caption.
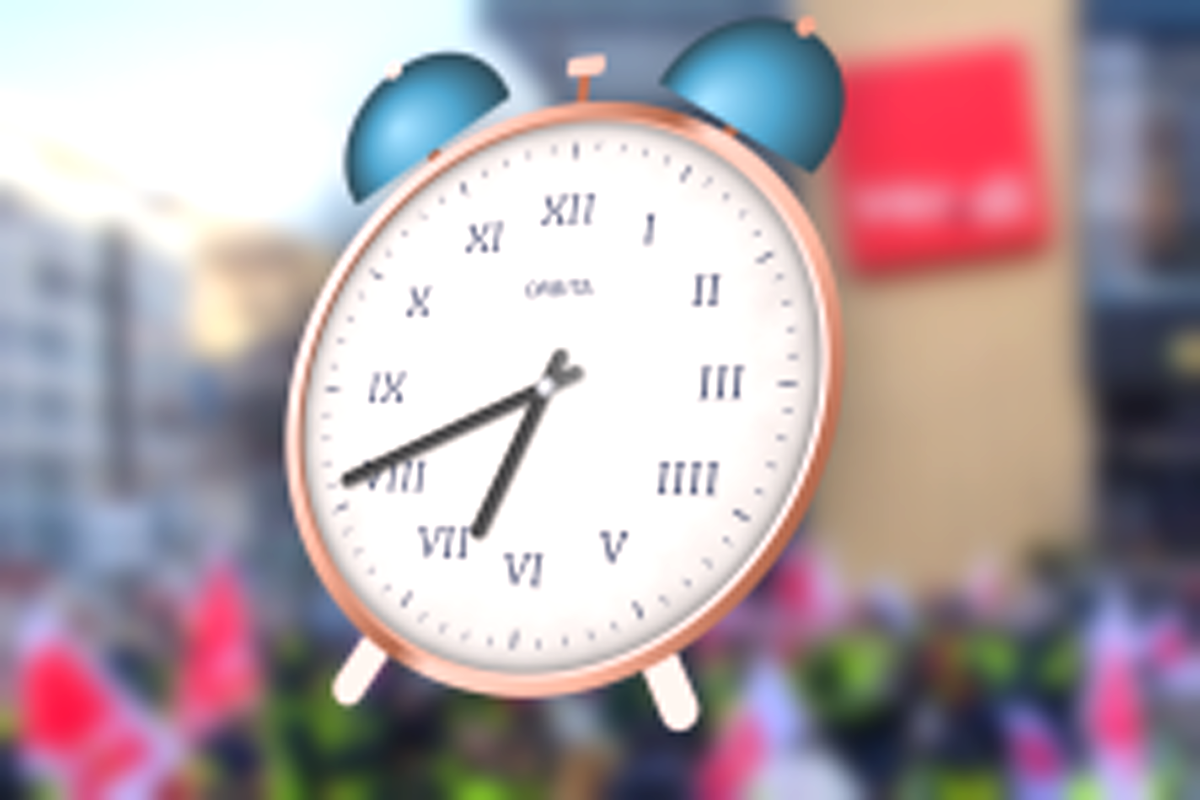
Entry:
**6:41**
